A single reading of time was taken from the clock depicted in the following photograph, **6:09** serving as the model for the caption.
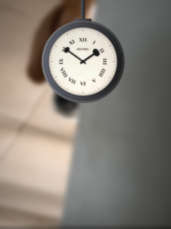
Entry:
**1:51**
